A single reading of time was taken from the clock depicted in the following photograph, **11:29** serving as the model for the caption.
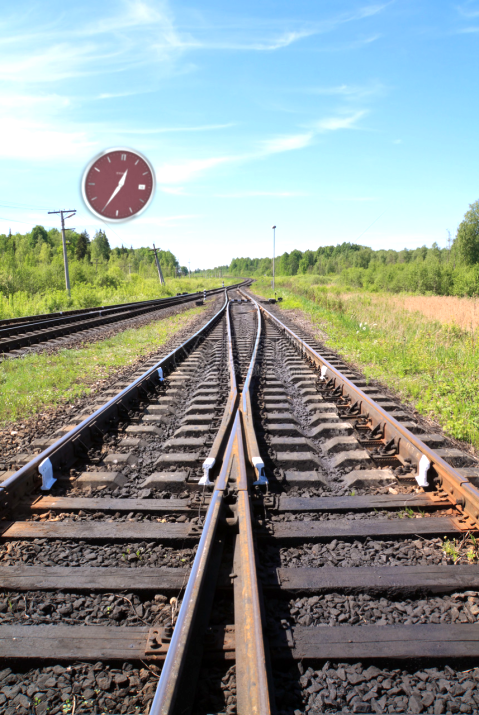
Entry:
**12:35**
